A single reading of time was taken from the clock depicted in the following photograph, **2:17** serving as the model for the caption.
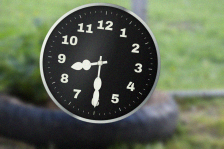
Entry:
**8:30**
